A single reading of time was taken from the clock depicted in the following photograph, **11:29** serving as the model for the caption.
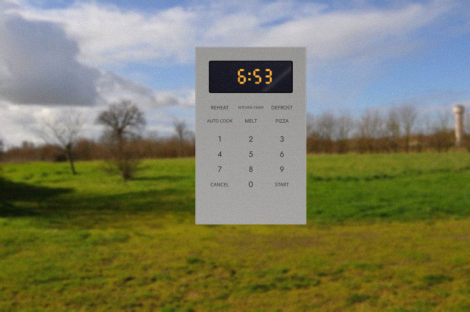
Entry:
**6:53**
